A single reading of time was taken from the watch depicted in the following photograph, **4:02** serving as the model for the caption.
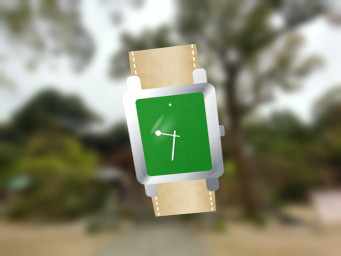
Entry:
**9:32**
